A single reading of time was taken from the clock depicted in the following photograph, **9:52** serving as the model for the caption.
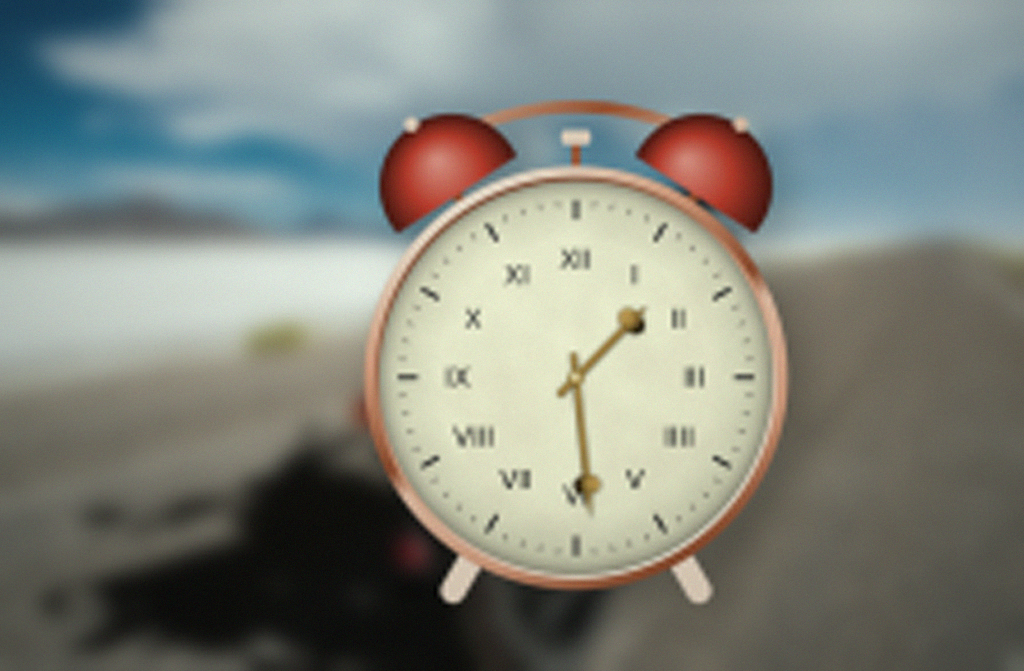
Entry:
**1:29**
